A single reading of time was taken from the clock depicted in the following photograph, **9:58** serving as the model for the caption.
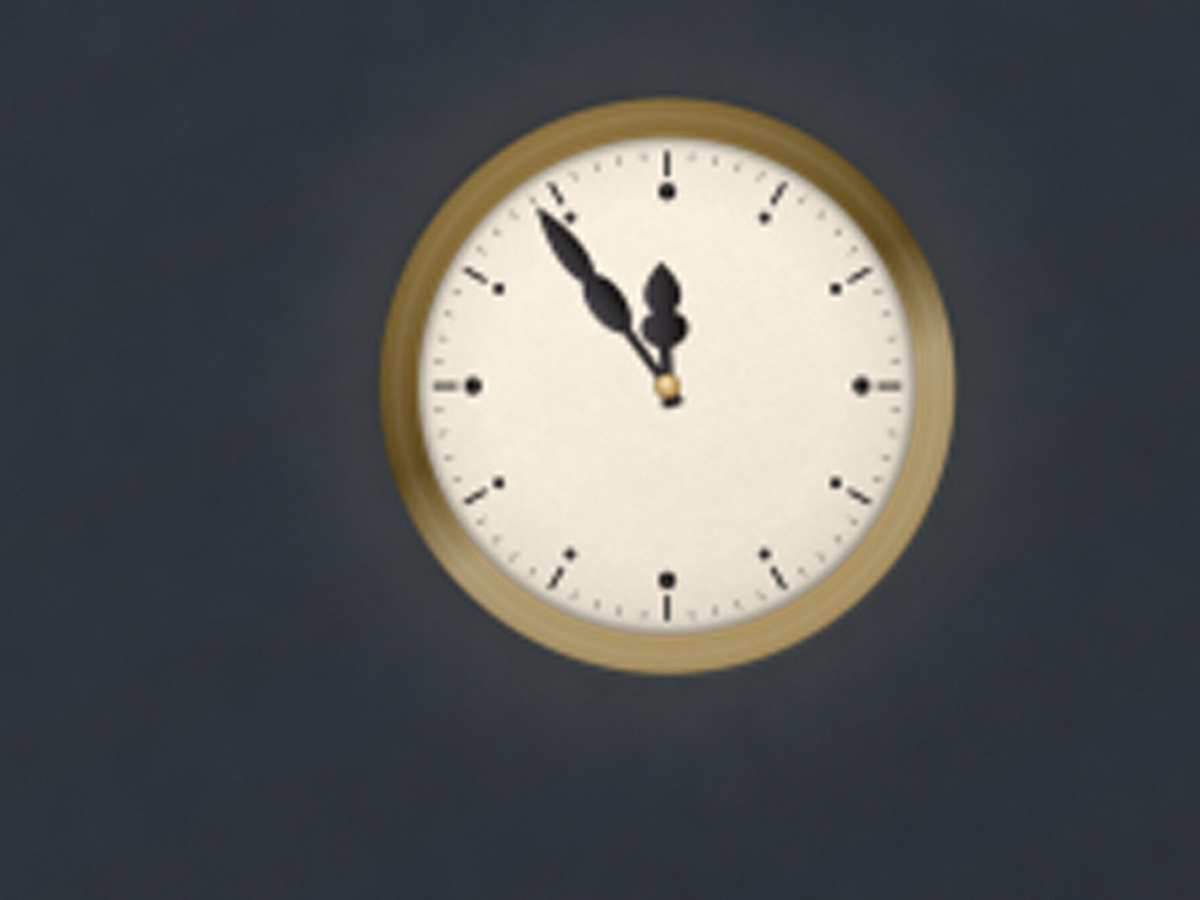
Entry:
**11:54**
